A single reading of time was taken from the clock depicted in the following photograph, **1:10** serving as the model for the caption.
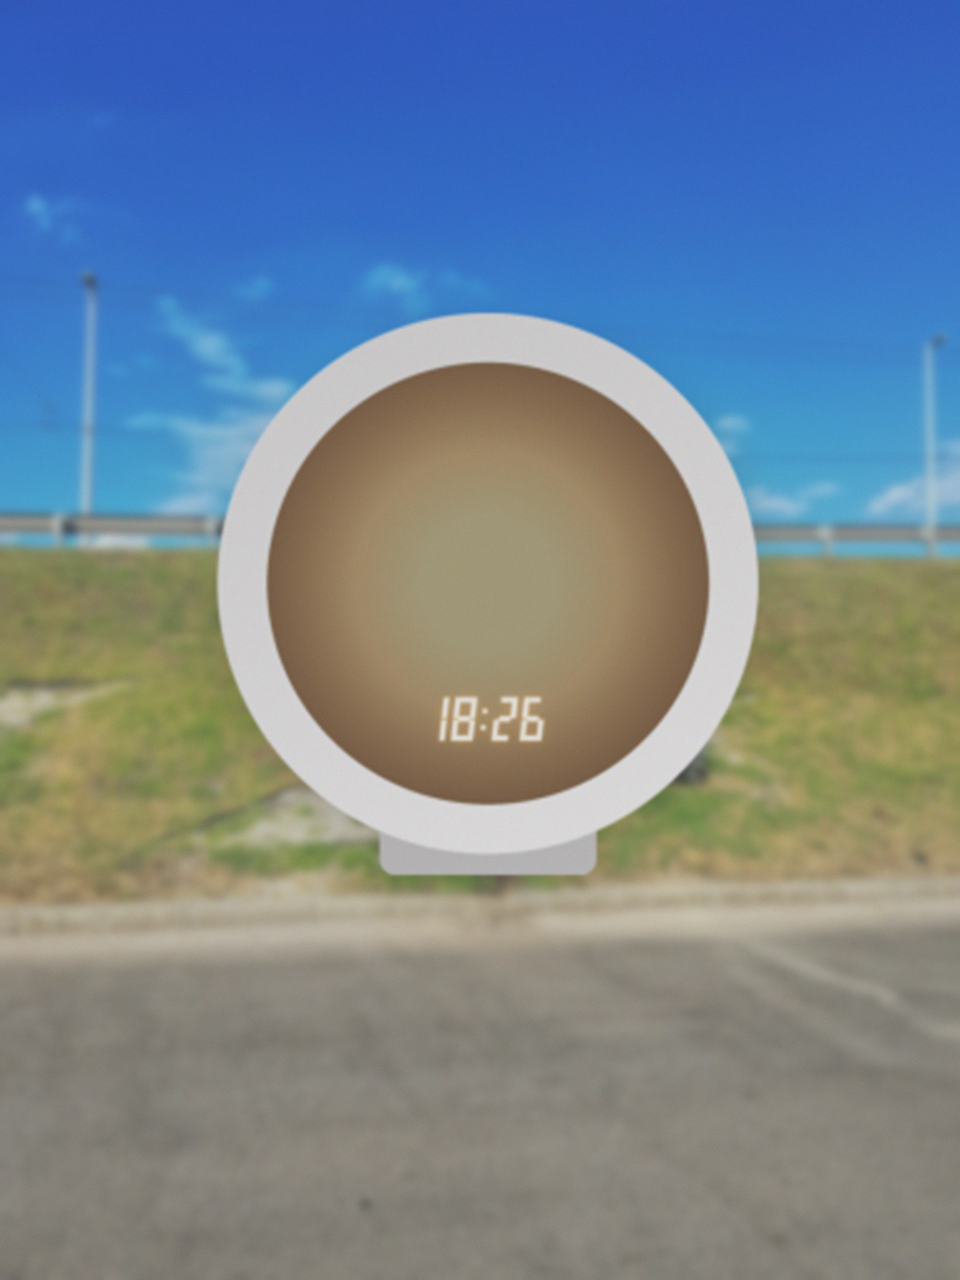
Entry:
**18:26**
